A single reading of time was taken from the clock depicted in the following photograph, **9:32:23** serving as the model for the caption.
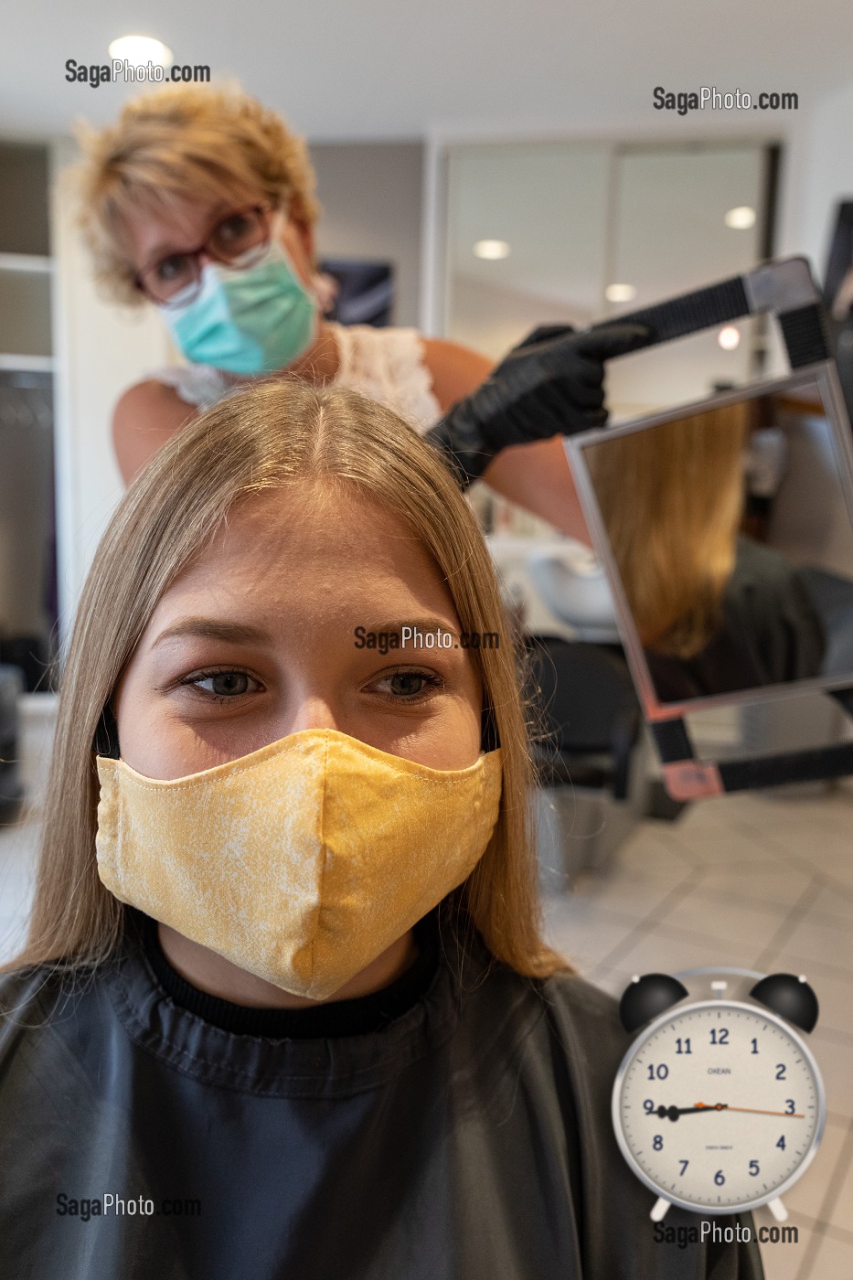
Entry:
**8:44:16**
